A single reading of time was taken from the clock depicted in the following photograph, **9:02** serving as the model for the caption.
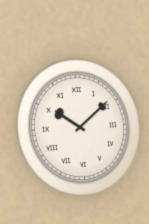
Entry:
**10:09**
